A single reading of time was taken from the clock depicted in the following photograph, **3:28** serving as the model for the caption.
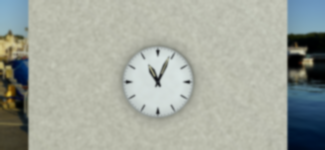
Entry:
**11:04**
